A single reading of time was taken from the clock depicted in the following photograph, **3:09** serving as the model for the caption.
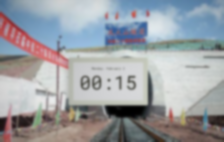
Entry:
**0:15**
